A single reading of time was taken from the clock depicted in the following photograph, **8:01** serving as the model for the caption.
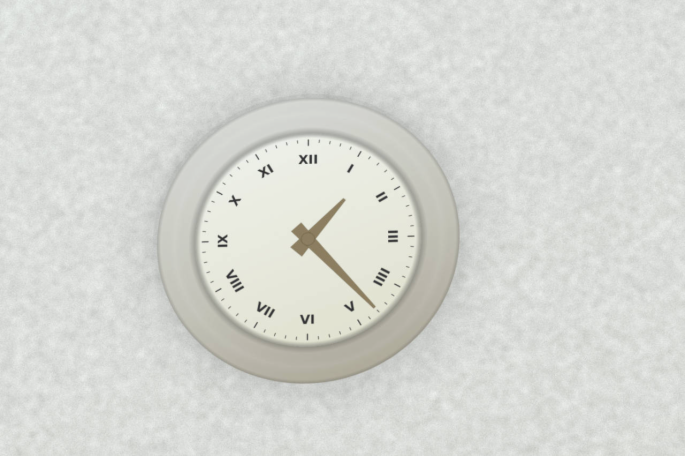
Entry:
**1:23**
